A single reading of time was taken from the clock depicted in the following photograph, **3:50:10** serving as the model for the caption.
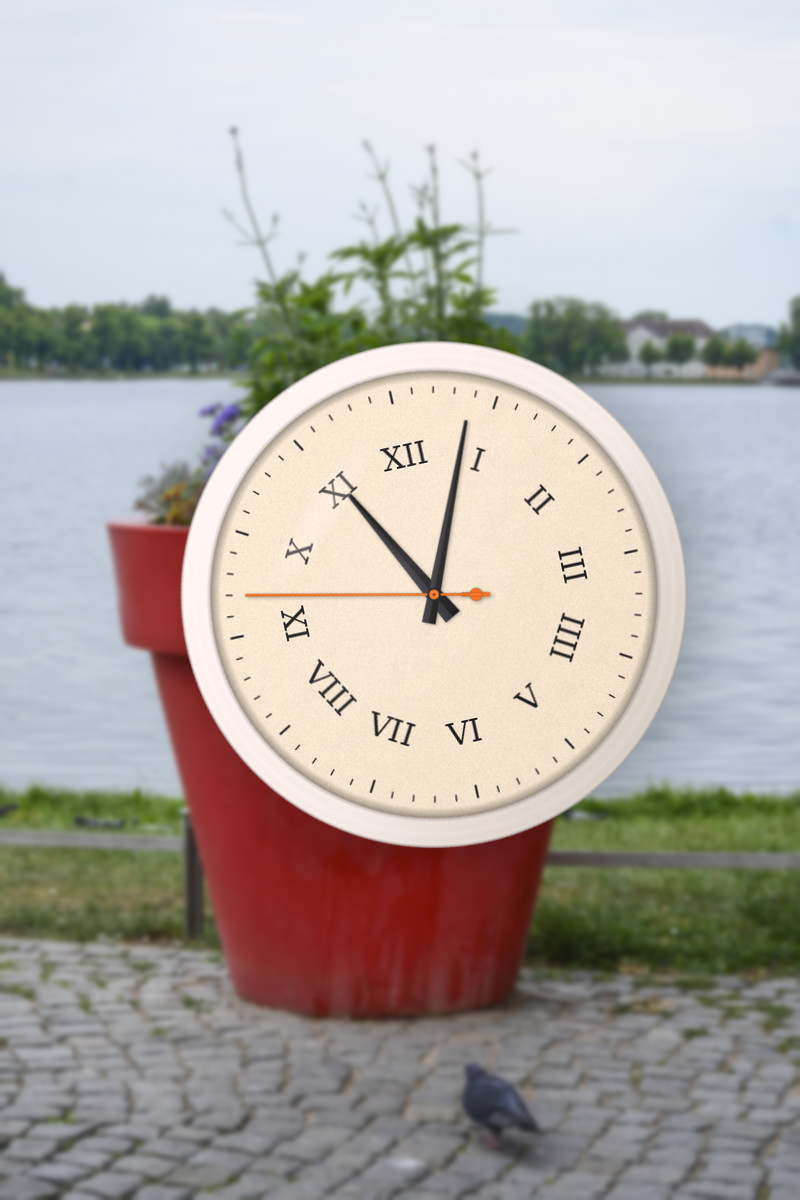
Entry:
**11:03:47**
